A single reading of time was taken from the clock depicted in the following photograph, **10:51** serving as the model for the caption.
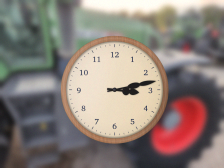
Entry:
**3:13**
